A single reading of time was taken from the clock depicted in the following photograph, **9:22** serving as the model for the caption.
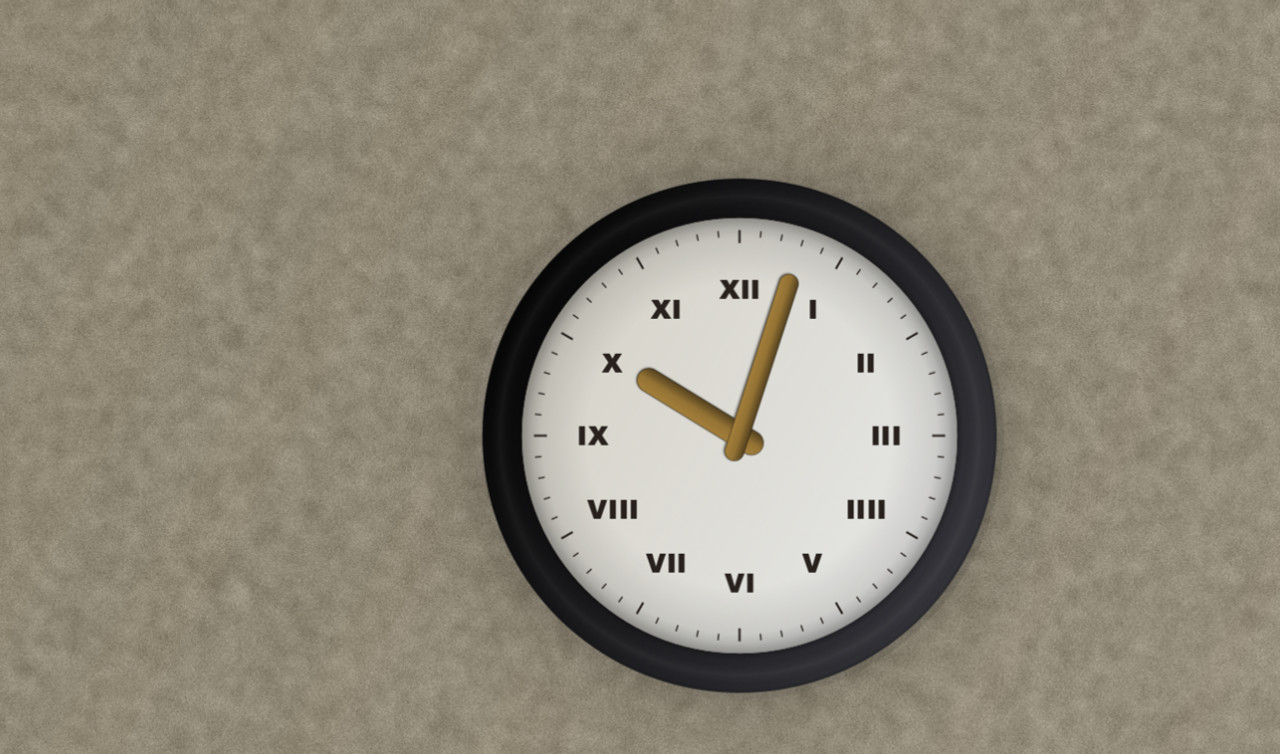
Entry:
**10:03**
